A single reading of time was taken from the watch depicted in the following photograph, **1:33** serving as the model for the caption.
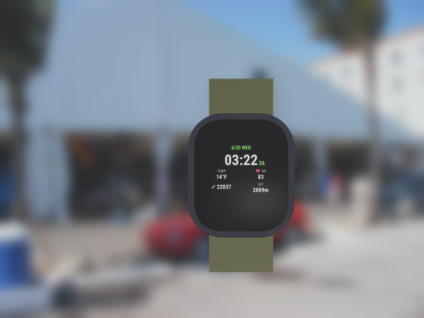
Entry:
**3:22**
